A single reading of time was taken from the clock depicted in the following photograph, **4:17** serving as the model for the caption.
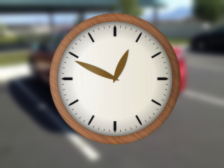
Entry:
**12:49**
